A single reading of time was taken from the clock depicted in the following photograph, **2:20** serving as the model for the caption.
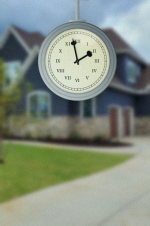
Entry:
**1:58**
